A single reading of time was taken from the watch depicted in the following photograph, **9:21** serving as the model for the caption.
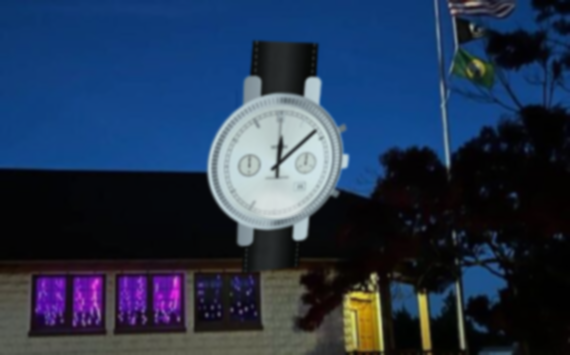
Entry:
**12:08**
